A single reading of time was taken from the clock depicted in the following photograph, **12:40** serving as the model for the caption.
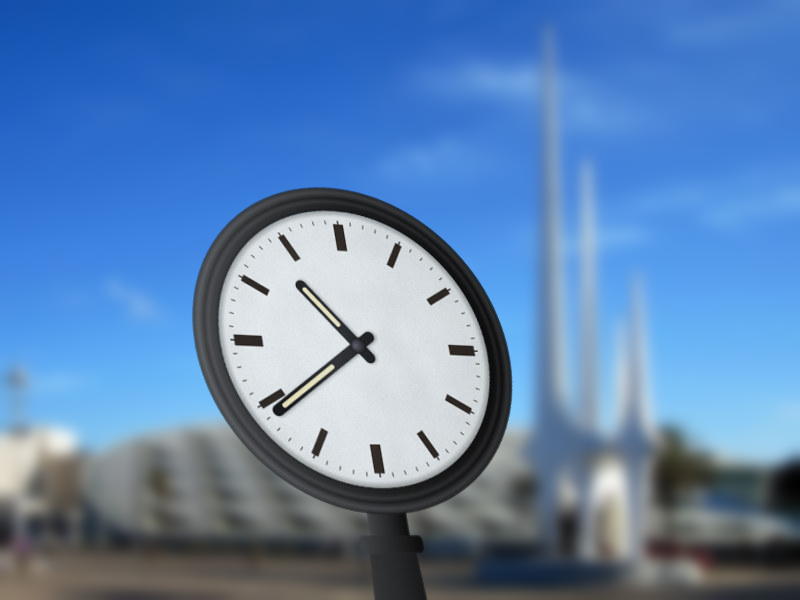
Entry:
**10:39**
